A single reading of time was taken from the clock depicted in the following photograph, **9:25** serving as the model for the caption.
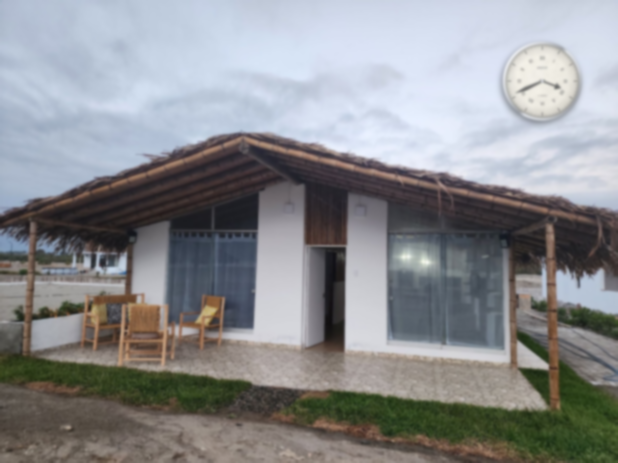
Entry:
**3:41**
